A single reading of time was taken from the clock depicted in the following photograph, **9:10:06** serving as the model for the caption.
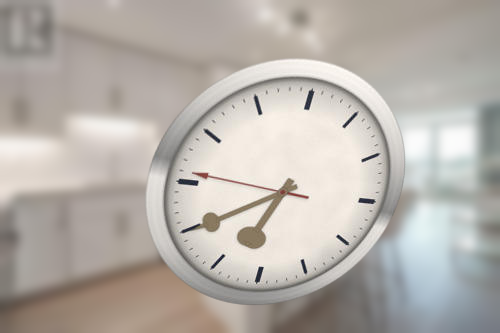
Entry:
**6:39:46**
